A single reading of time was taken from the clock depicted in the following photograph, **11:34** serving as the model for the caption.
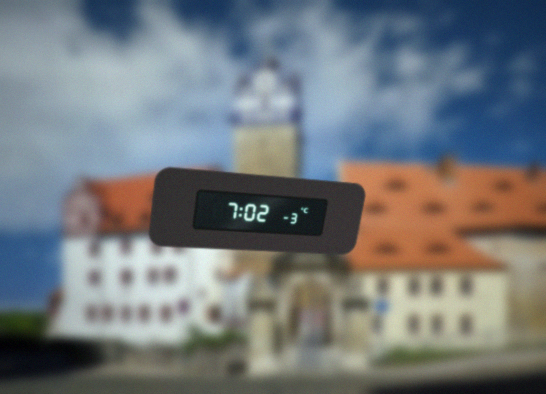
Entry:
**7:02**
